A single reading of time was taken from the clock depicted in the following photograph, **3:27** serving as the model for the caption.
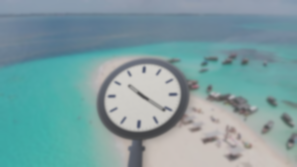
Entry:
**10:21**
